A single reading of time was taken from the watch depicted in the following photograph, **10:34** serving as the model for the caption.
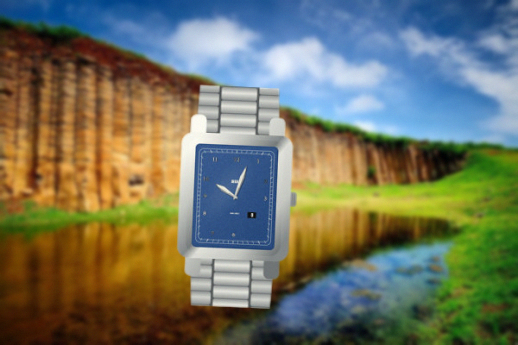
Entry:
**10:03**
